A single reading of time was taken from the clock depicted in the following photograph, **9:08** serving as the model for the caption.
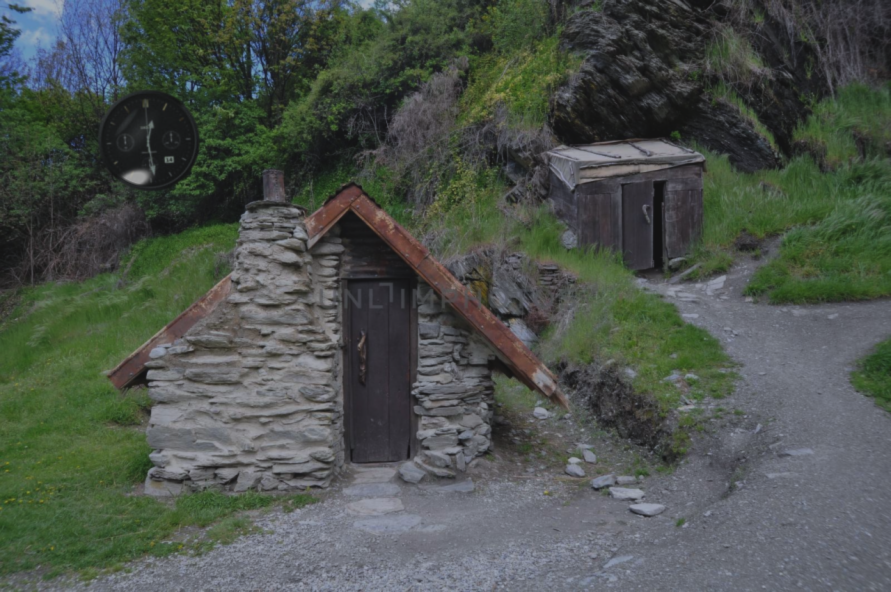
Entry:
**12:29**
